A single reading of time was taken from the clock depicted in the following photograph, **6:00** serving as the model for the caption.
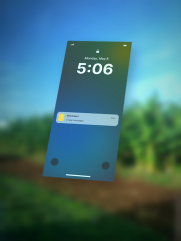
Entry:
**5:06**
